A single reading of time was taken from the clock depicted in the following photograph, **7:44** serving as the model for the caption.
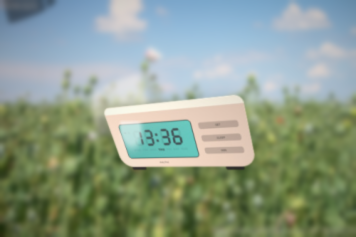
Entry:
**13:36**
